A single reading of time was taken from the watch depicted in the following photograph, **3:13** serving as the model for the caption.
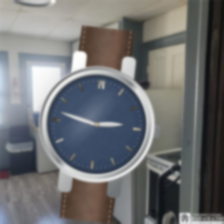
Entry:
**2:47**
